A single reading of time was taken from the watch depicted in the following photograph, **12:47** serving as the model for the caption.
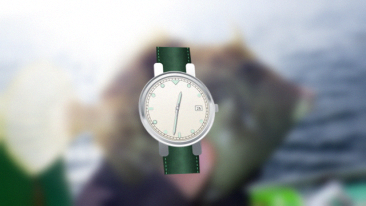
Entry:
**12:32**
